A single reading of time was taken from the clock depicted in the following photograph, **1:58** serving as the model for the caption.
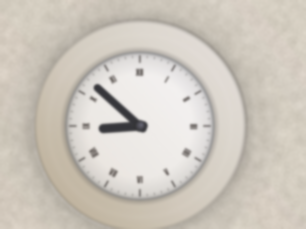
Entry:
**8:52**
